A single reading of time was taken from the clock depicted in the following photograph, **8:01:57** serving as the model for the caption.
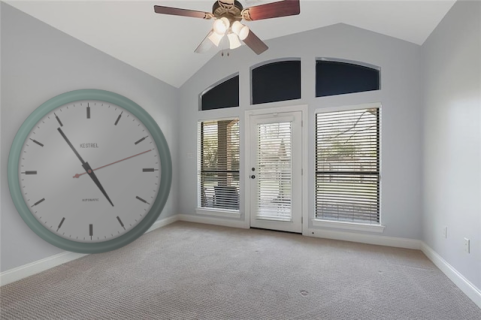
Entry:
**4:54:12**
